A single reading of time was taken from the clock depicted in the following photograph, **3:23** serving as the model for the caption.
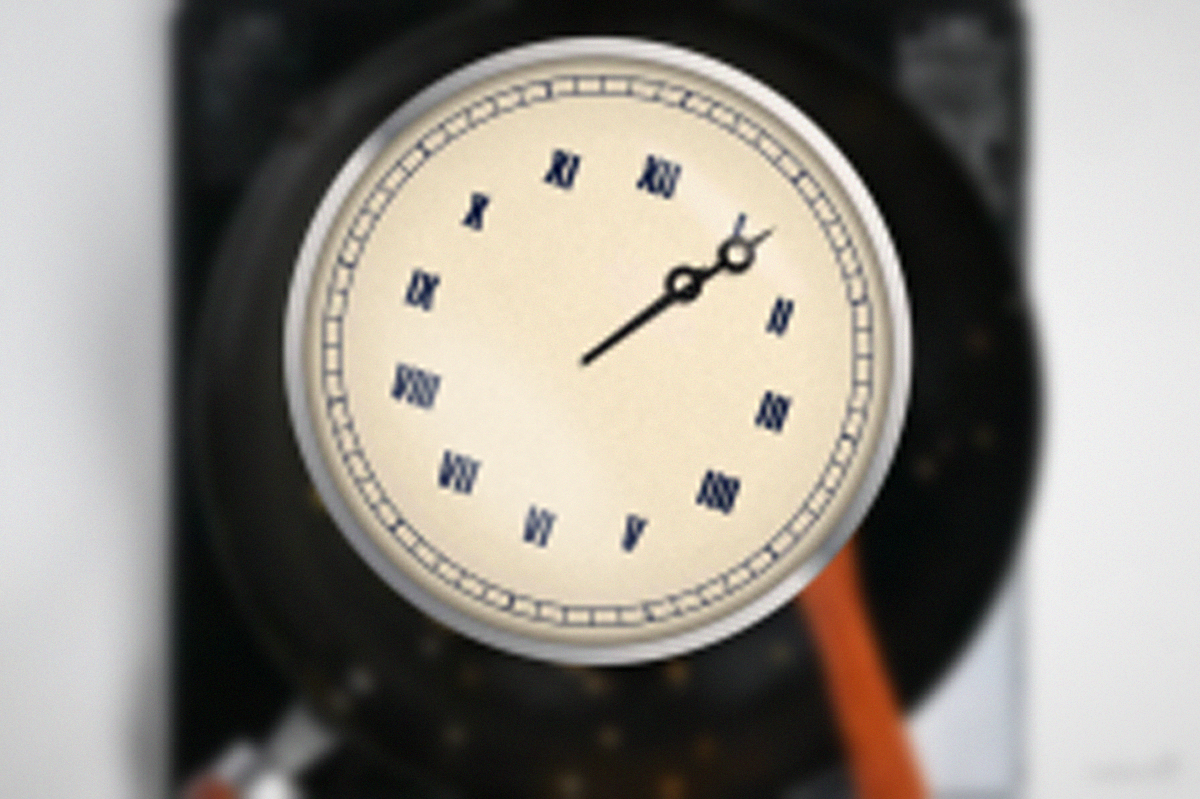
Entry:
**1:06**
